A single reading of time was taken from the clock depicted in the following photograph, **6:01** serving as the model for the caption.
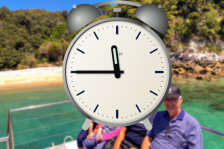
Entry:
**11:45**
